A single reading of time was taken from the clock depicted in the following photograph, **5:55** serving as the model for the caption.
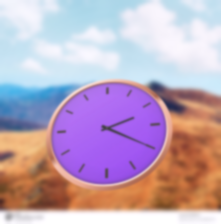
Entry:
**2:20**
